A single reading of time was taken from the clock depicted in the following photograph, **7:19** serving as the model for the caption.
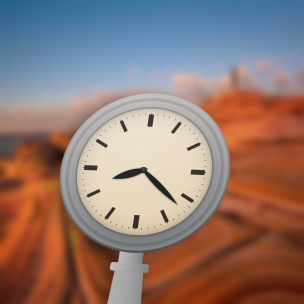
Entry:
**8:22**
